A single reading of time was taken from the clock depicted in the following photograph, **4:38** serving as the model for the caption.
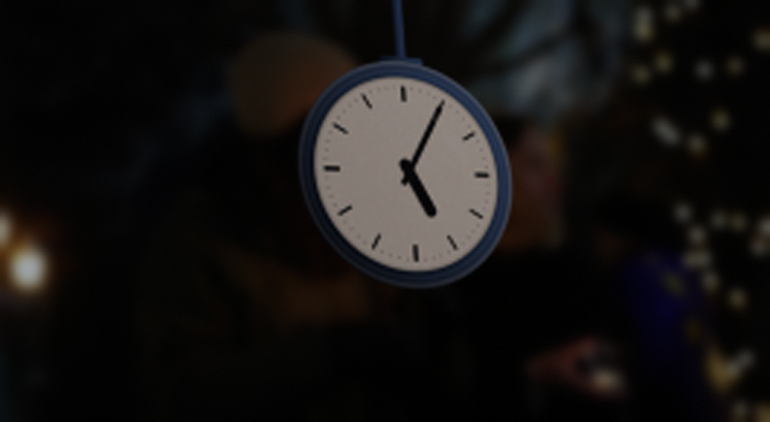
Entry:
**5:05**
